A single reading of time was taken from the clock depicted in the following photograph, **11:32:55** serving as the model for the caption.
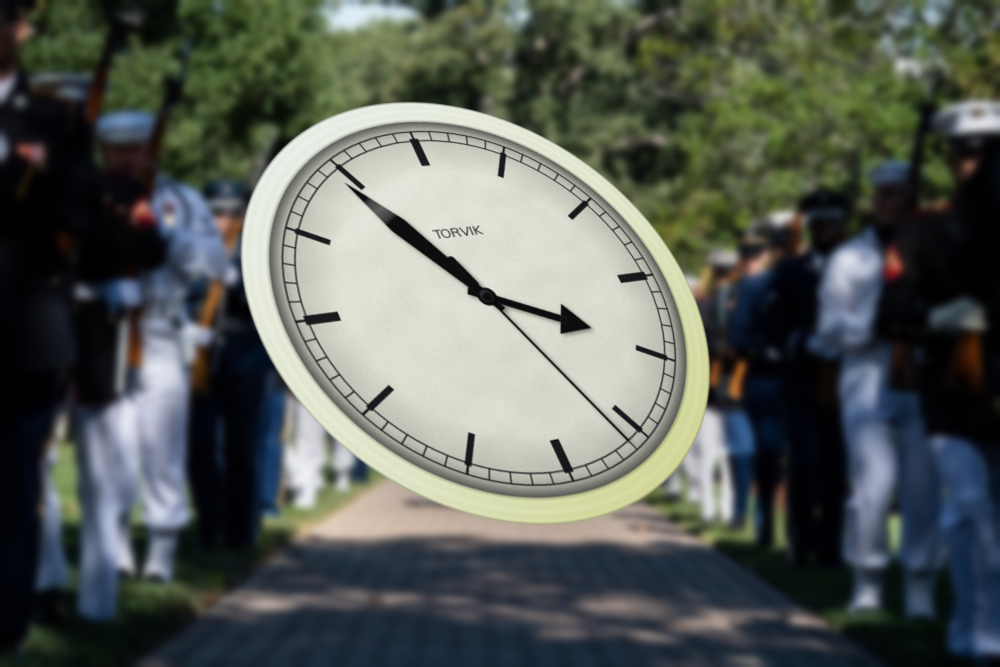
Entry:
**3:54:26**
